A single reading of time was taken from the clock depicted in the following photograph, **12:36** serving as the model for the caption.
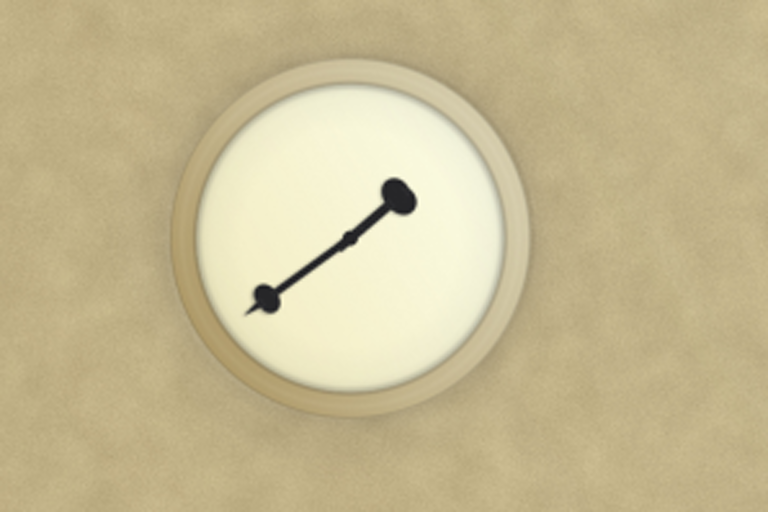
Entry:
**1:39**
